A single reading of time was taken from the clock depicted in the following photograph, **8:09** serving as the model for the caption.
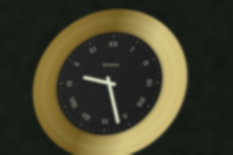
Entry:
**9:27**
